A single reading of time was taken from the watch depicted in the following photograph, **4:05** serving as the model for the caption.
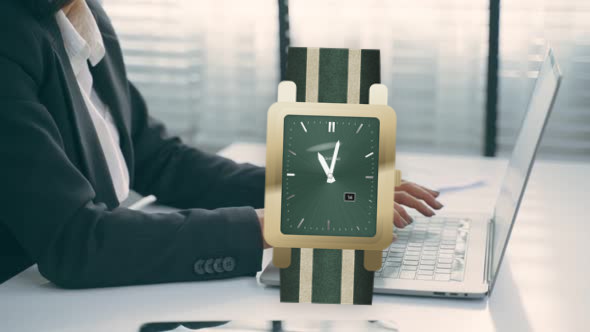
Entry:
**11:02**
